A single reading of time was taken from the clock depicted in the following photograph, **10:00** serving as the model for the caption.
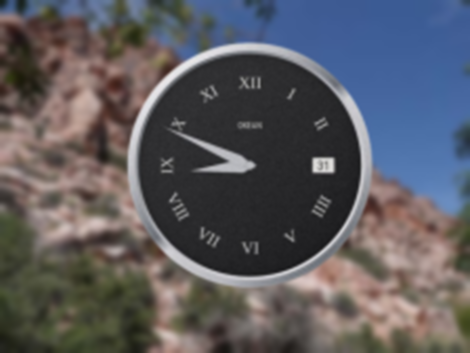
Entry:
**8:49**
